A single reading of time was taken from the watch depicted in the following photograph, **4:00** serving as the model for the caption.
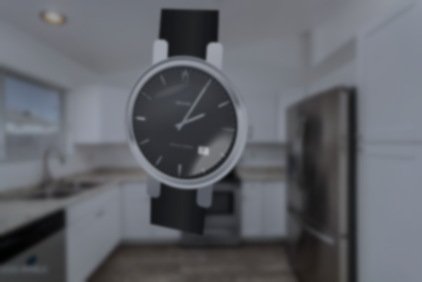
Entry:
**2:05**
